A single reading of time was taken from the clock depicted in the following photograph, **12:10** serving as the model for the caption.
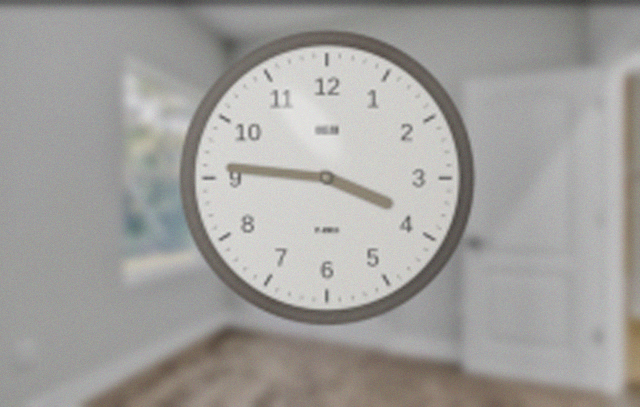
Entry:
**3:46**
